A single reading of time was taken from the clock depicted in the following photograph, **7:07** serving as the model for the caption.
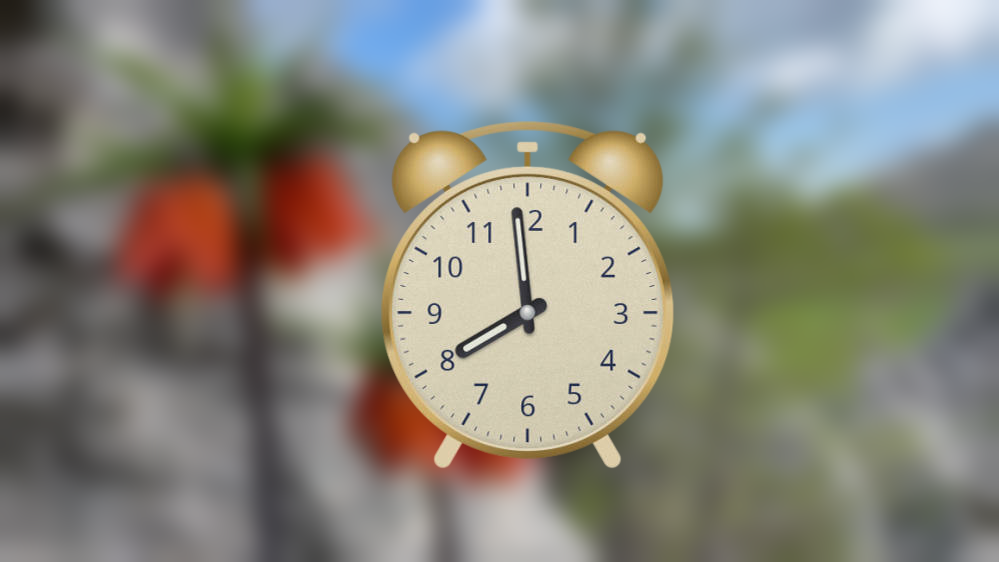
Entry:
**7:59**
